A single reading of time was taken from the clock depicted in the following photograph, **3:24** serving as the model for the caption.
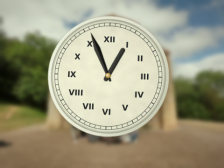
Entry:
**12:56**
